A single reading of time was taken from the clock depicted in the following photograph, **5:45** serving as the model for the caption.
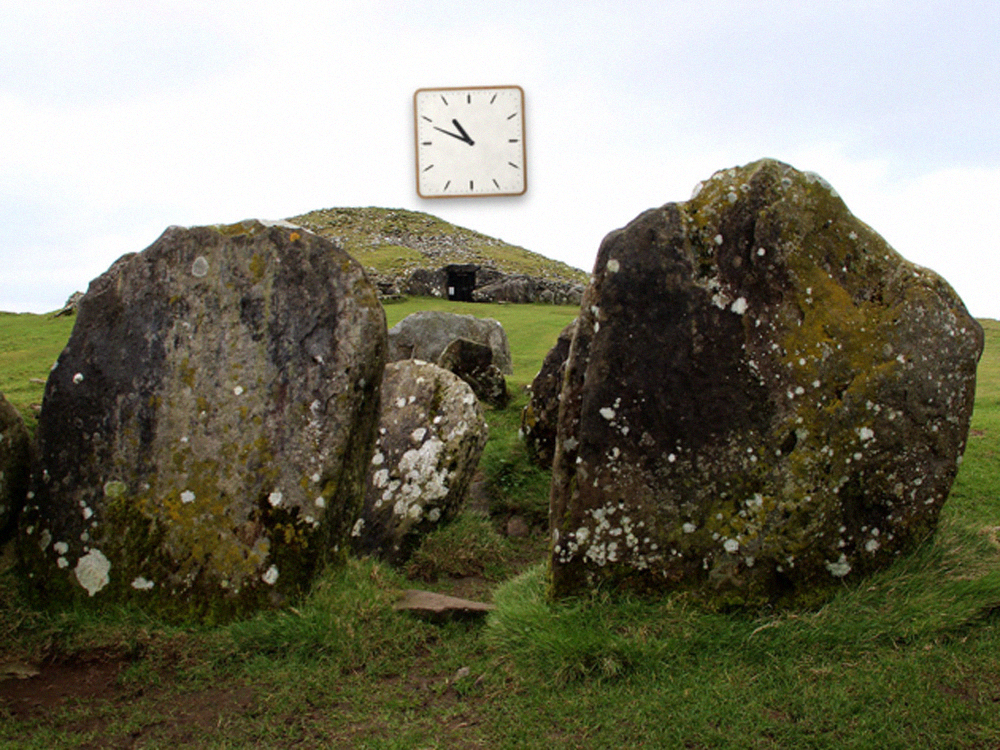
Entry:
**10:49**
